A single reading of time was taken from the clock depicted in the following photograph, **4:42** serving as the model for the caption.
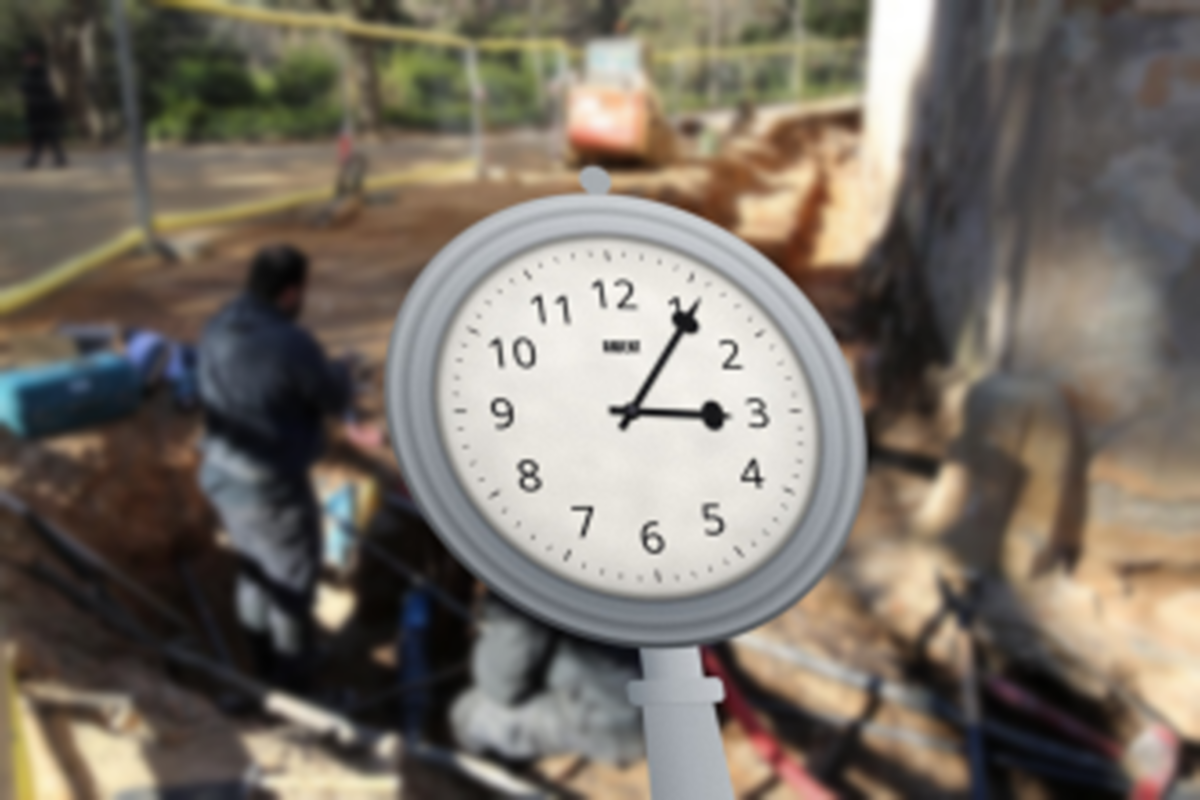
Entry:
**3:06**
